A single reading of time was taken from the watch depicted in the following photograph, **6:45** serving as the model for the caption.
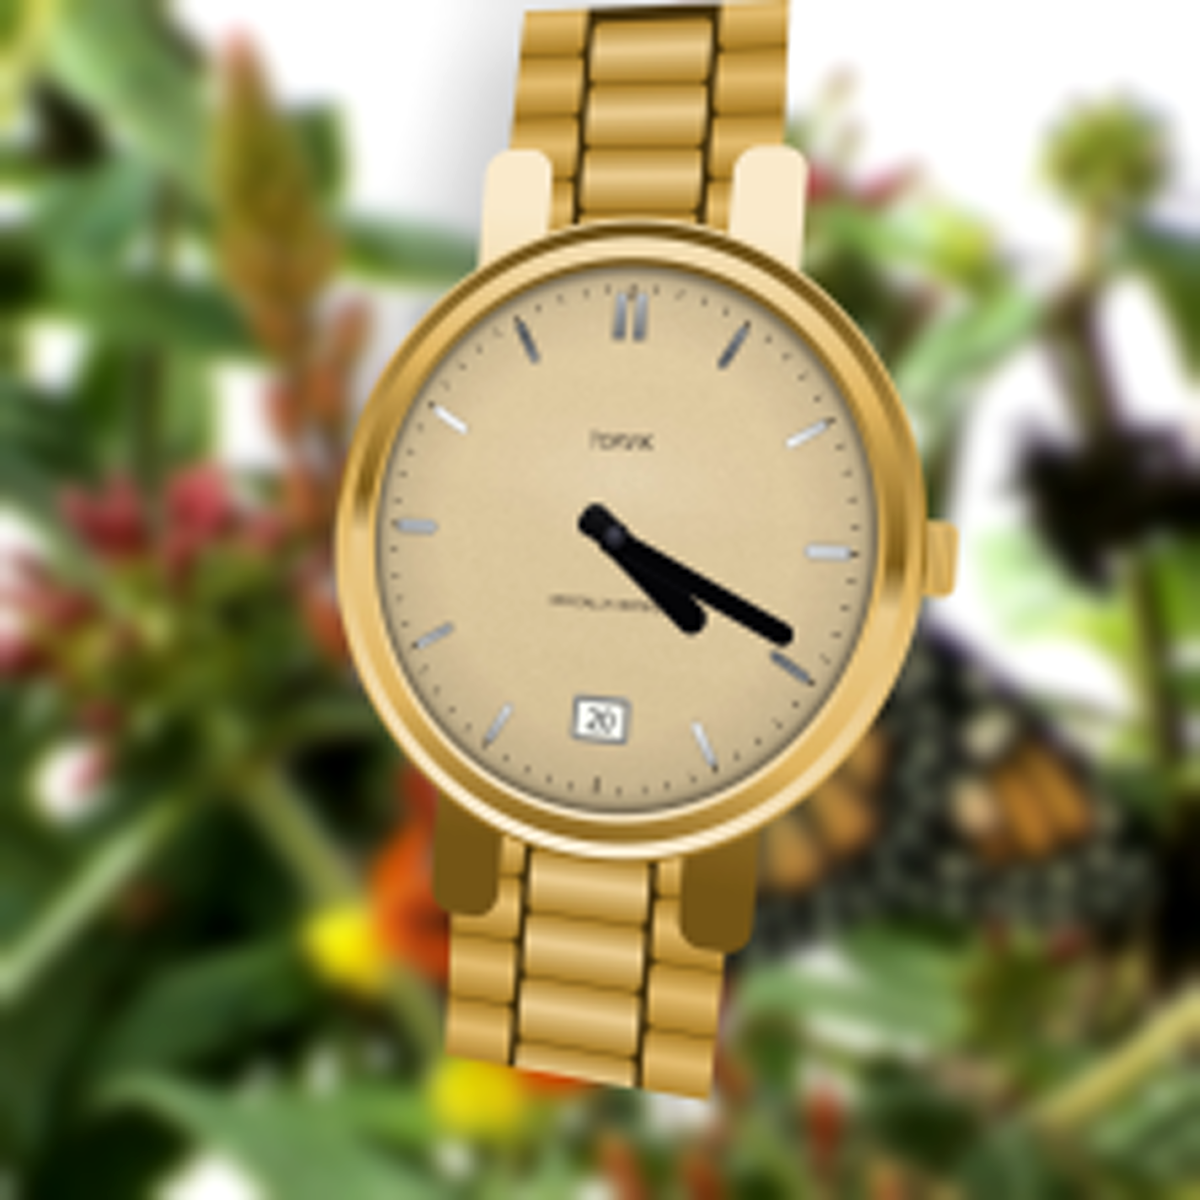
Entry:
**4:19**
